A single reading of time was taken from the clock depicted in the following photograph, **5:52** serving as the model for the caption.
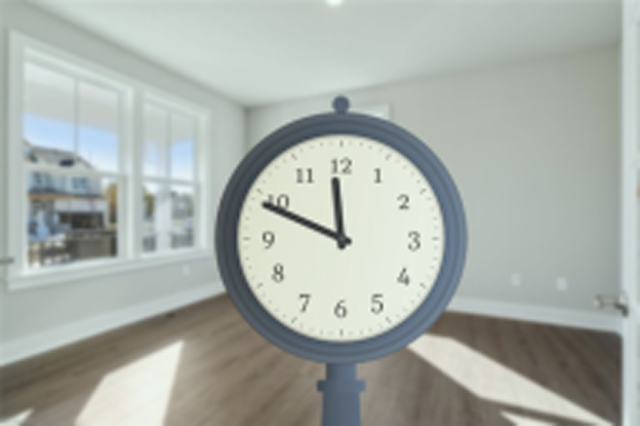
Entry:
**11:49**
